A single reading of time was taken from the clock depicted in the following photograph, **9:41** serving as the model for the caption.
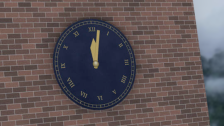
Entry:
**12:02**
